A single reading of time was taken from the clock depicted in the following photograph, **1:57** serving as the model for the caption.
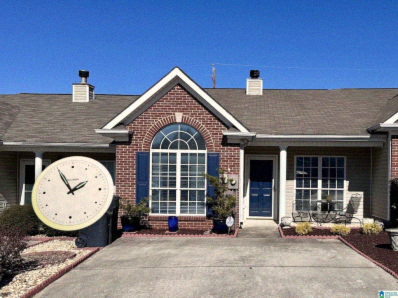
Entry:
**1:55**
